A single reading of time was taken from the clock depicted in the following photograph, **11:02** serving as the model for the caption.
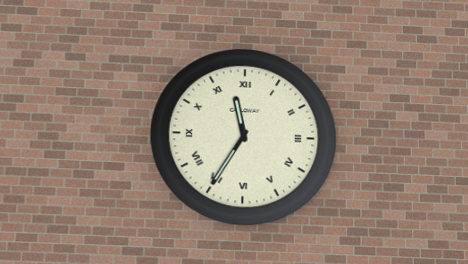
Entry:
**11:35**
